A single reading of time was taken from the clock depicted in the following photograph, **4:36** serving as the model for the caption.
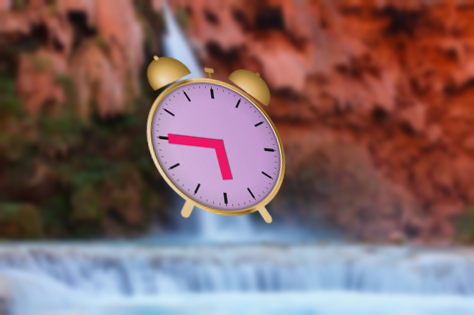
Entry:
**5:45**
